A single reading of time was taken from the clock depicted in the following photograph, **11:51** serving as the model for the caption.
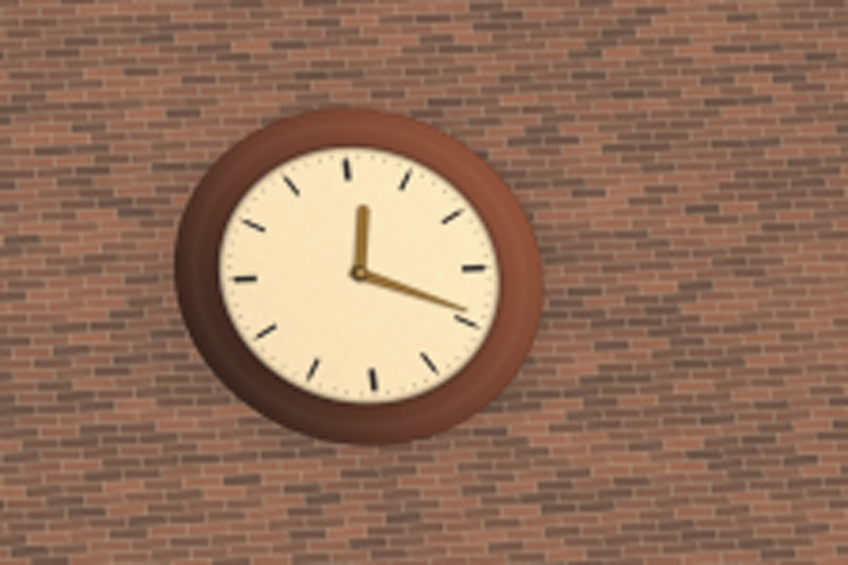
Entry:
**12:19**
